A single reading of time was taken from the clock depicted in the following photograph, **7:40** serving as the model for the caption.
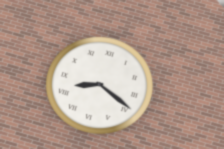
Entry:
**8:19**
